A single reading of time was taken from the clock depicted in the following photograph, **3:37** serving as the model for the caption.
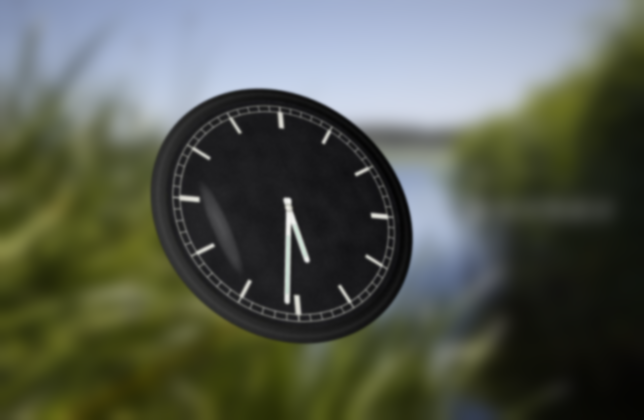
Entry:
**5:31**
